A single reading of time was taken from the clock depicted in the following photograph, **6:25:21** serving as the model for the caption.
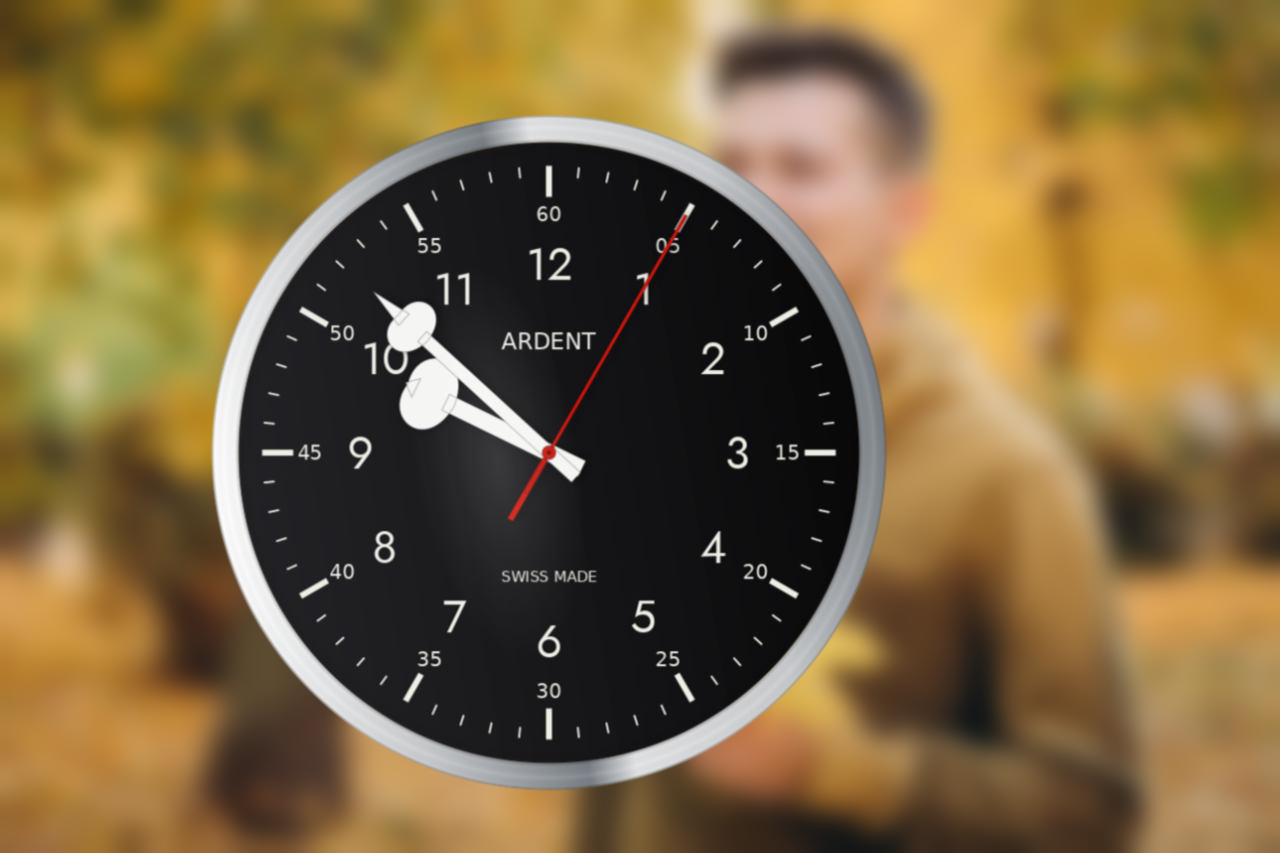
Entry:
**9:52:05**
